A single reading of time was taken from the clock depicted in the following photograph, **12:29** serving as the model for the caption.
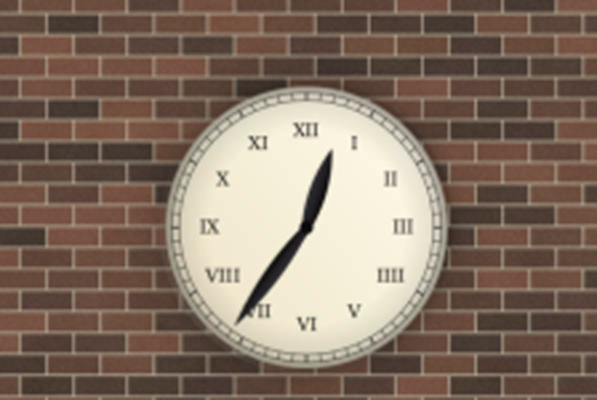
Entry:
**12:36**
